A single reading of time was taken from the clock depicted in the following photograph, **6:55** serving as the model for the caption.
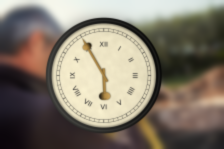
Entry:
**5:55**
